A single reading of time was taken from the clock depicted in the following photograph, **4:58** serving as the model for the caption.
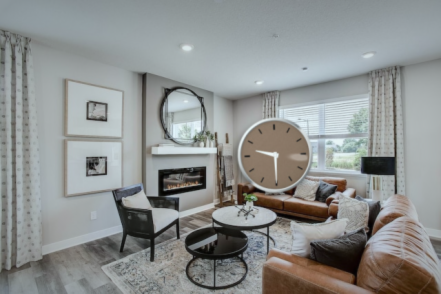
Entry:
**9:30**
